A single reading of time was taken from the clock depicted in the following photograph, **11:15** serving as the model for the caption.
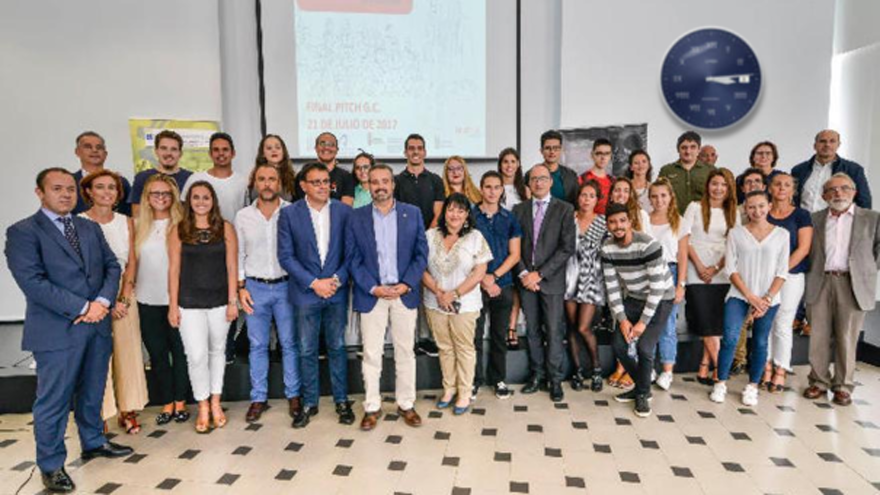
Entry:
**3:14**
